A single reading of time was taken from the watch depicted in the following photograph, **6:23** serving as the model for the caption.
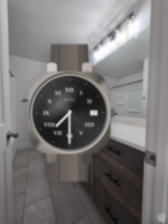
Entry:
**7:30**
